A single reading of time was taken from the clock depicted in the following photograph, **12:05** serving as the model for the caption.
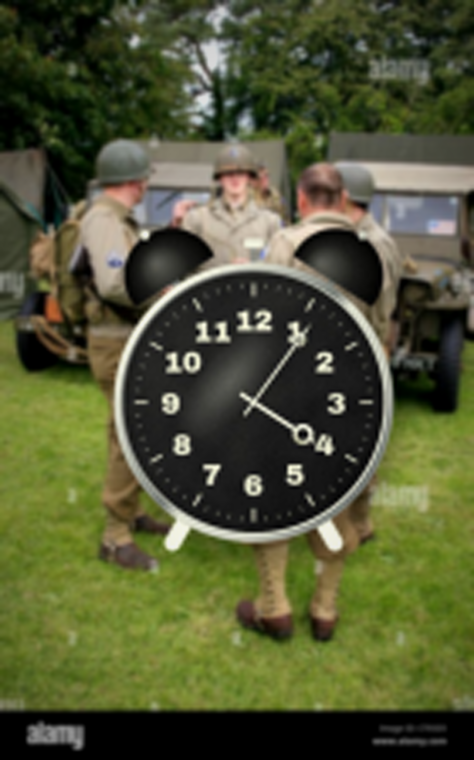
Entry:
**4:06**
